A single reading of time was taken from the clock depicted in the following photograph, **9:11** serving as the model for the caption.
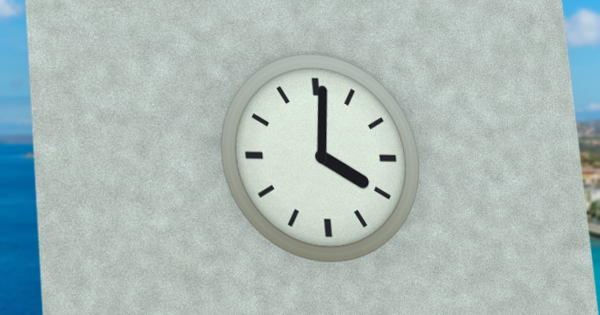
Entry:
**4:01**
